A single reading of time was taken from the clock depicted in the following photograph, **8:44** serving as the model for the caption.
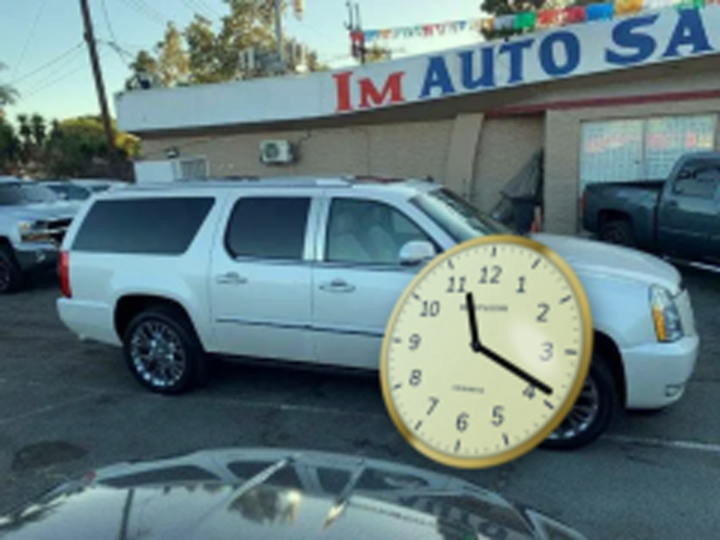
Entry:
**11:19**
